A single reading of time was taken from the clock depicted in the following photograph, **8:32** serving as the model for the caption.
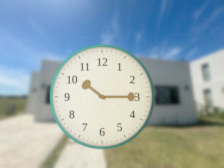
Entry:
**10:15**
